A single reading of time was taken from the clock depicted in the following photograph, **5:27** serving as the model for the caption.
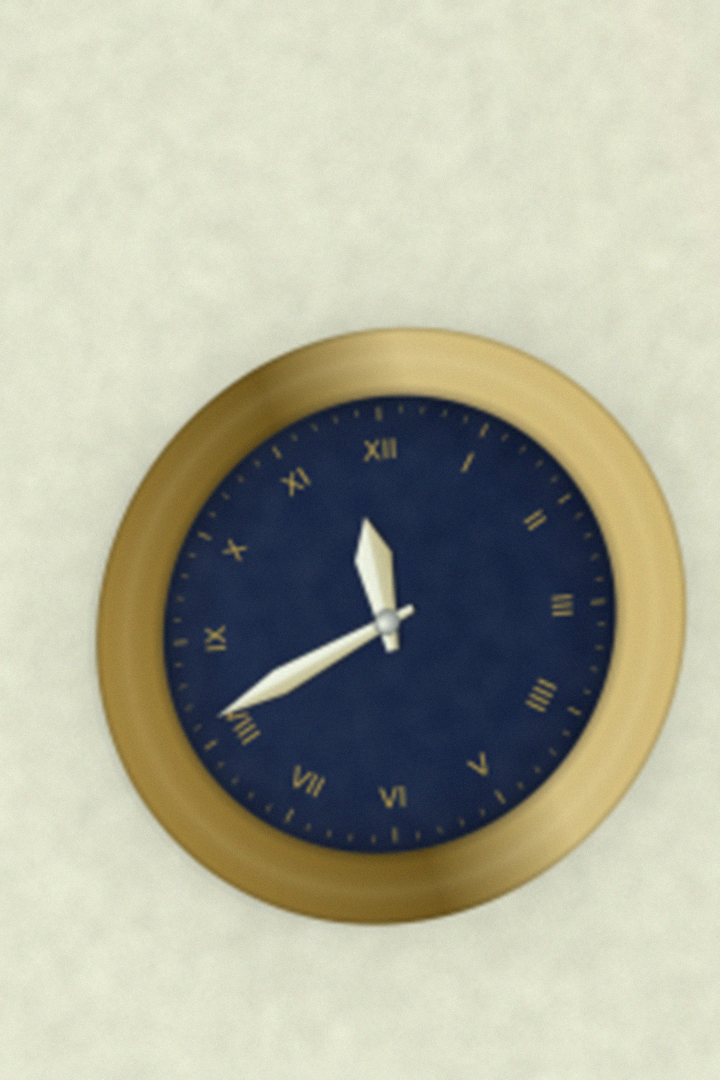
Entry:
**11:41**
